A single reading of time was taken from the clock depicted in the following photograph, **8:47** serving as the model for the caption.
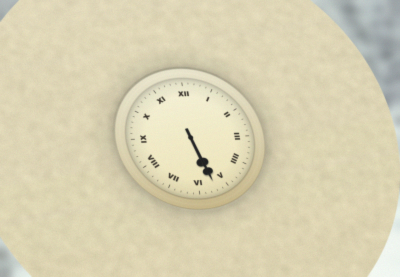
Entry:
**5:27**
